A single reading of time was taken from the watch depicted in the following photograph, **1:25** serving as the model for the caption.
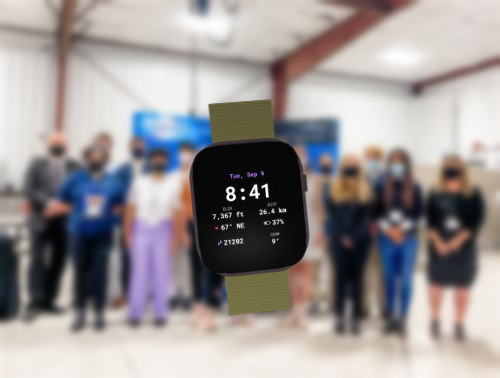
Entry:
**8:41**
